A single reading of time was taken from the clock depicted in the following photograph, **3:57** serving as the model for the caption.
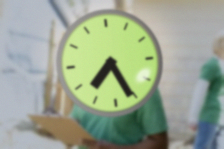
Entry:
**7:26**
